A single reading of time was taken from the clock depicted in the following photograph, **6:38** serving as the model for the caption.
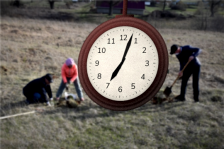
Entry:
**7:03**
